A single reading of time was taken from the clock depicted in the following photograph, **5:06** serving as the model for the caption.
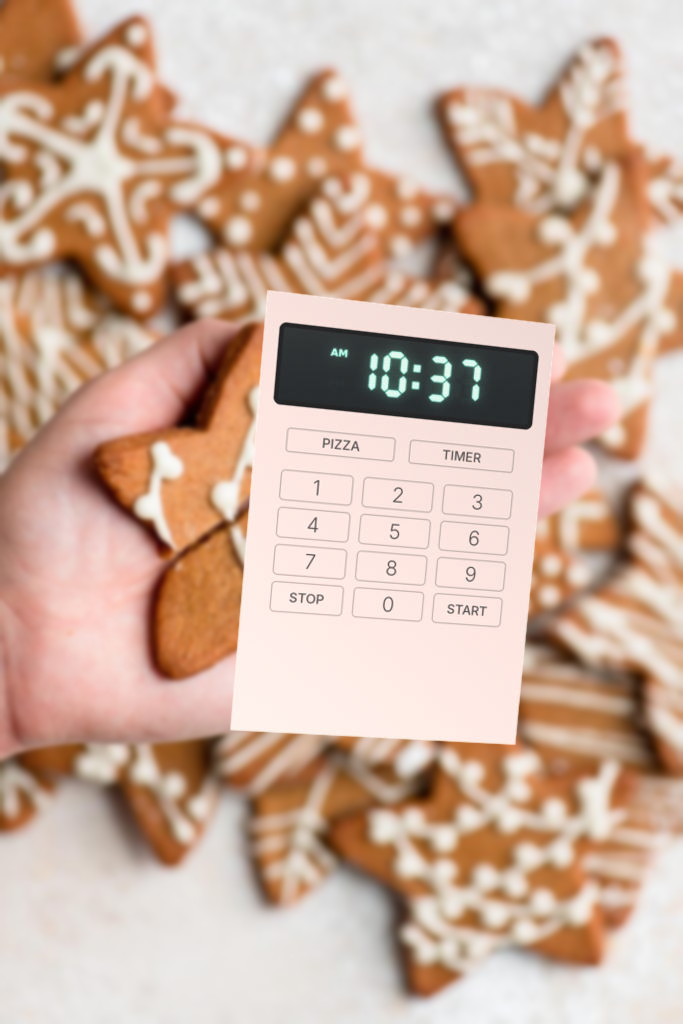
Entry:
**10:37**
